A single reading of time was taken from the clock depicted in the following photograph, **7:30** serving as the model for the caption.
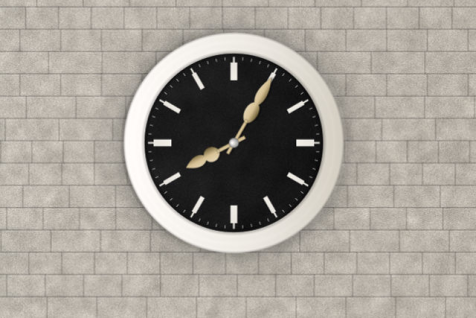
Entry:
**8:05**
